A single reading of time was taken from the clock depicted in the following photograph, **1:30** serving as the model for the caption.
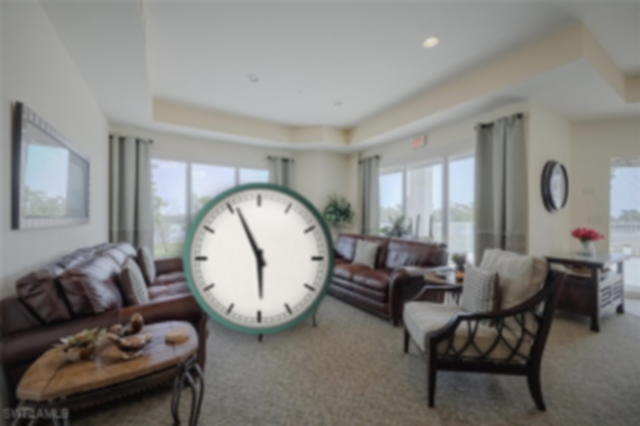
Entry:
**5:56**
